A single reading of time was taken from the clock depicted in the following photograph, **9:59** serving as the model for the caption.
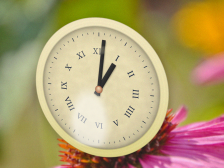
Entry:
**1:01**
